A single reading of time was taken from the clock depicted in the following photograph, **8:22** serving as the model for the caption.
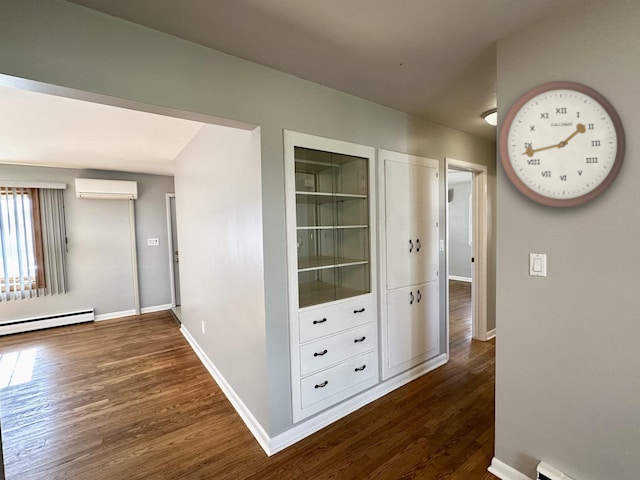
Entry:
**1:43**
